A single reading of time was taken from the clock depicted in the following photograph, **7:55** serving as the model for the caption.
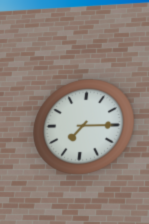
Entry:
**7:15**
